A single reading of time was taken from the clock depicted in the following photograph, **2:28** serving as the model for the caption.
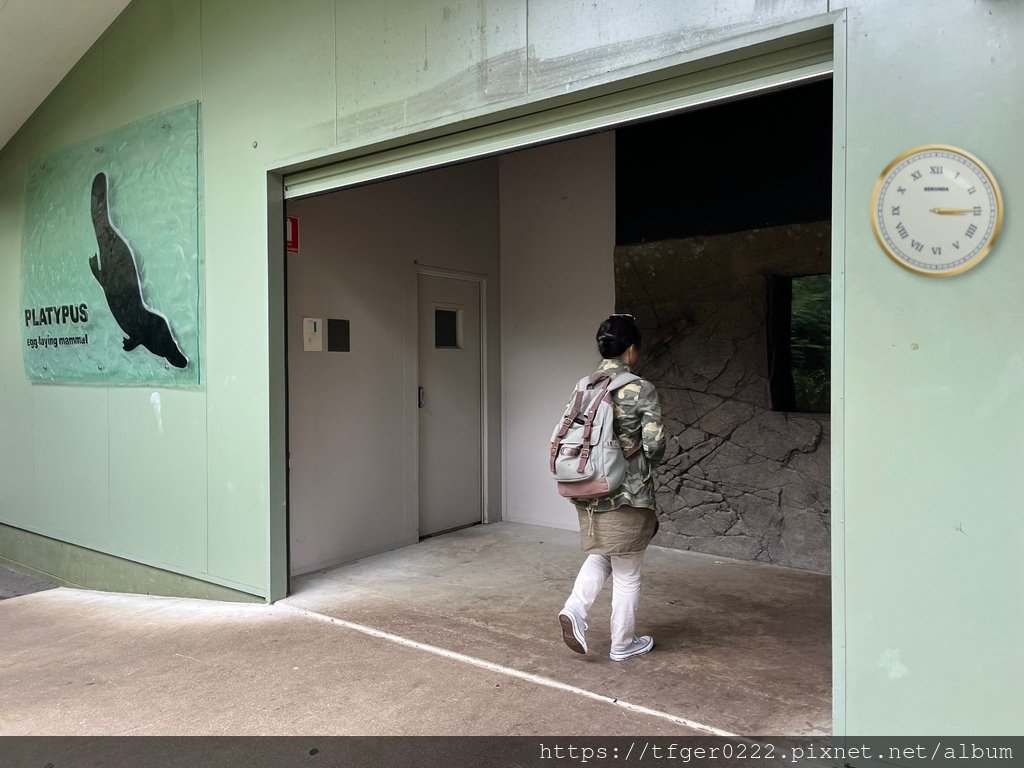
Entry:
**3:15**
